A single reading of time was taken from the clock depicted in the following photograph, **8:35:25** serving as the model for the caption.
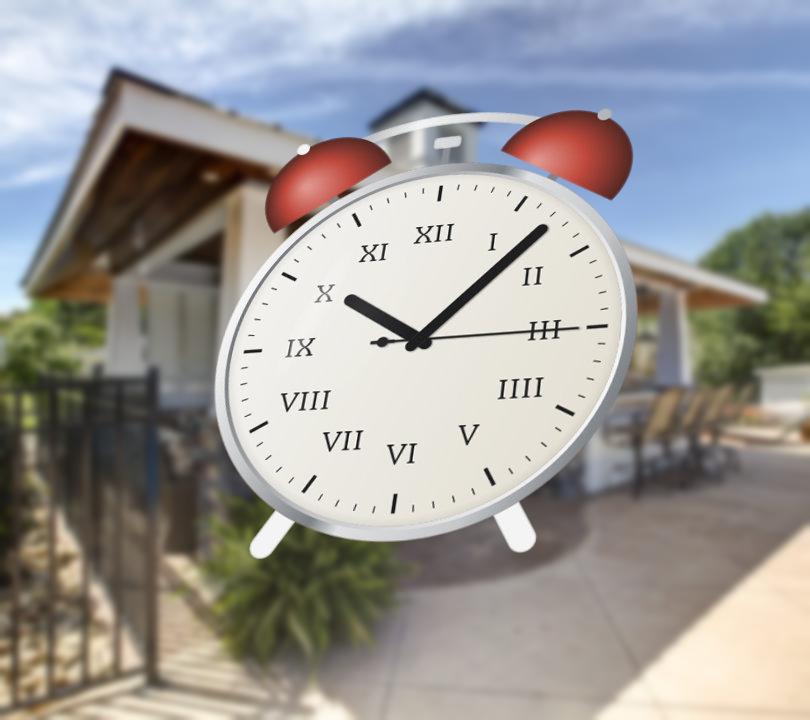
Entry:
**10:07:15**
